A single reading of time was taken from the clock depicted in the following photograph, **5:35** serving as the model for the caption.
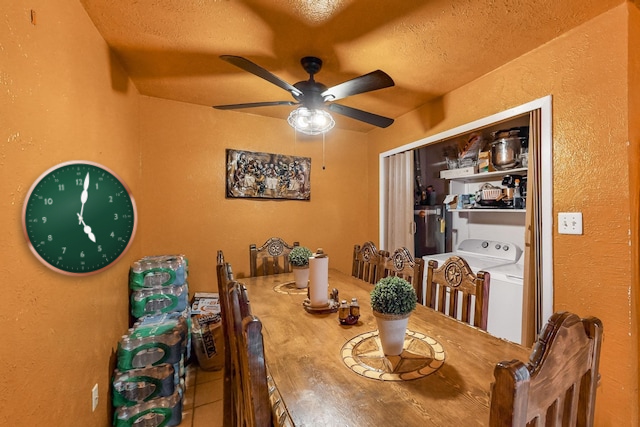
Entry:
**5:02**
